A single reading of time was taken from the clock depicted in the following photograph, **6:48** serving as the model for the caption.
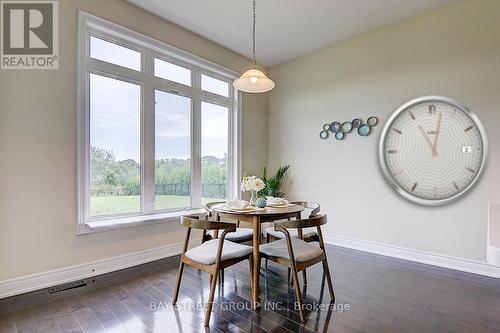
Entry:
**11:02**
